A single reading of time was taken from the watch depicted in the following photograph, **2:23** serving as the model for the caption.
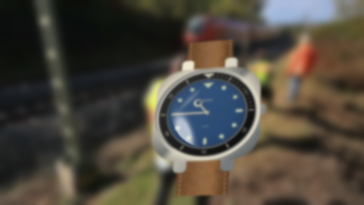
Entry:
**10:45**
